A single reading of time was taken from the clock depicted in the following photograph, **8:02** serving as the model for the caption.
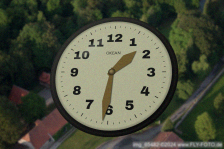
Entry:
**1:31**
